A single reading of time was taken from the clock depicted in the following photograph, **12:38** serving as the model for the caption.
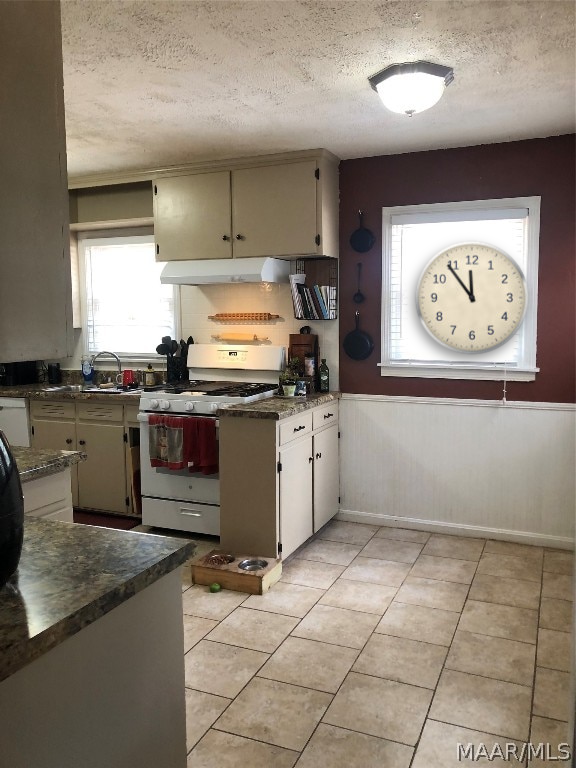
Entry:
**11:54**
